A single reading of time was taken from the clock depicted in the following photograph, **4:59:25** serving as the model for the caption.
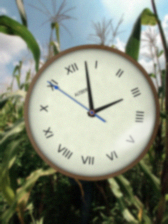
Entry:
**3:02:55**
